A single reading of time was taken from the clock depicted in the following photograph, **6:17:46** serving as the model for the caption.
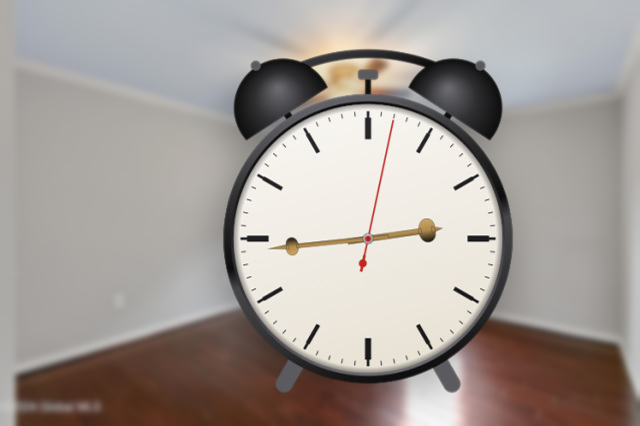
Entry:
**2:44:02**
